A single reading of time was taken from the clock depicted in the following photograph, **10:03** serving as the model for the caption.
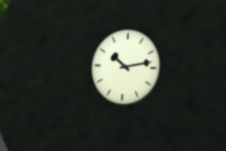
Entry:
**10:13**
